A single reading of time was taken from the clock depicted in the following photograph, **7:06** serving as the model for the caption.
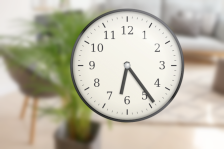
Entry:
**6:24**
